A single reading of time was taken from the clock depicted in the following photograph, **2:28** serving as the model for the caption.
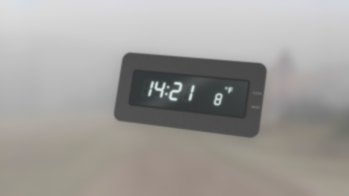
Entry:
**14:21**
